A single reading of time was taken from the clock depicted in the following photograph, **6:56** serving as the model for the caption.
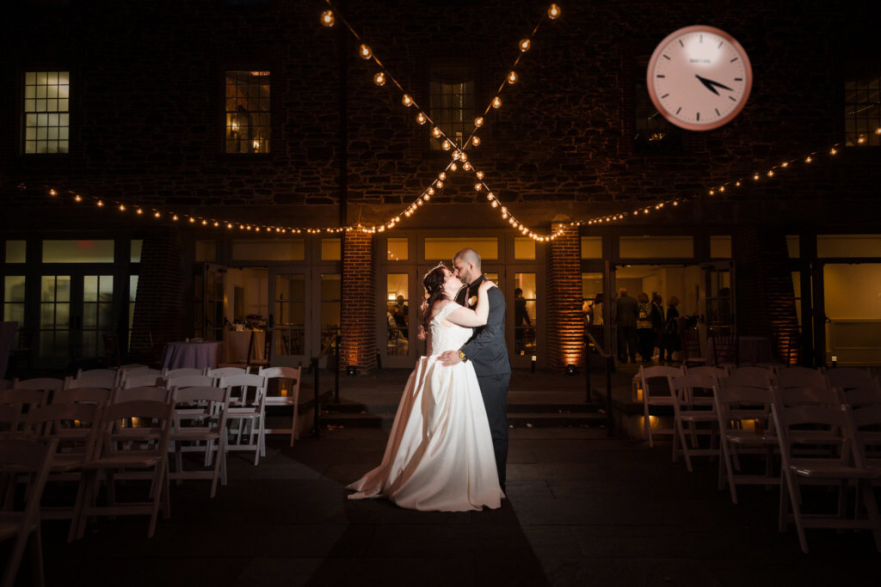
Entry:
**4:18**
